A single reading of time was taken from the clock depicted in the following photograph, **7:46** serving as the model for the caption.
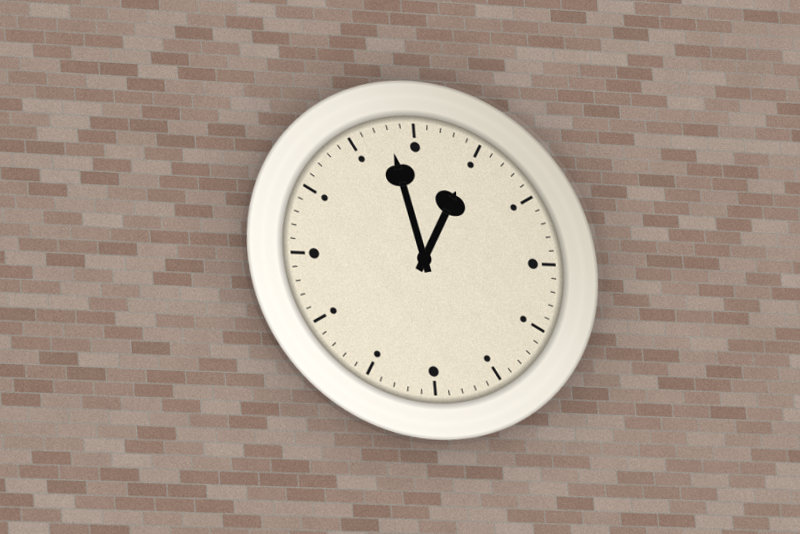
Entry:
**12:58**
